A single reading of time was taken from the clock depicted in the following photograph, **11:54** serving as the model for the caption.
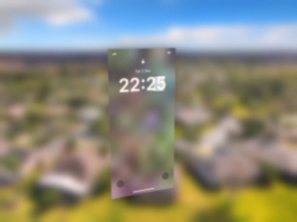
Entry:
**22:25**
